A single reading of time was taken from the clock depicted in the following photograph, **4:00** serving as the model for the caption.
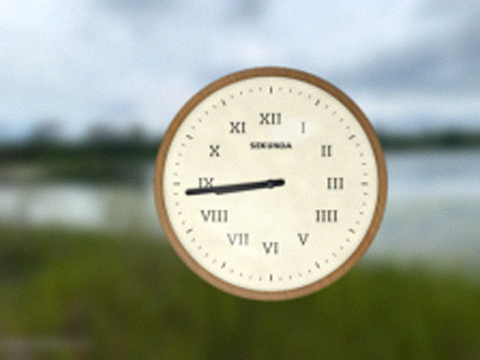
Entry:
**8:44**
